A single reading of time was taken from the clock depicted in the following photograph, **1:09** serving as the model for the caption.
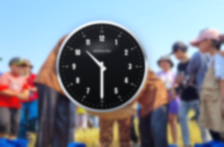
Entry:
**10:30**
